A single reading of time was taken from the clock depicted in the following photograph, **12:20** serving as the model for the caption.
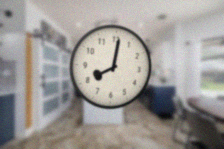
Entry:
**8:01**
